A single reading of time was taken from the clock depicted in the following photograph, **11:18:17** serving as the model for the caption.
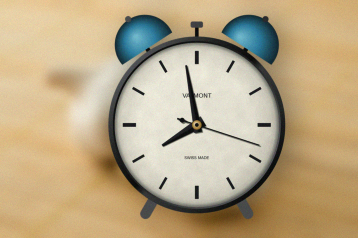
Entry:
**7:58:18**
